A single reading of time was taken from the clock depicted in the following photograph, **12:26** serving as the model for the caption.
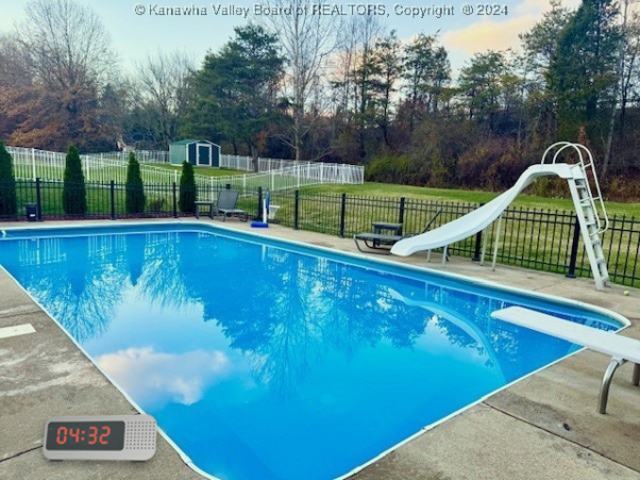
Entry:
**4:32**
